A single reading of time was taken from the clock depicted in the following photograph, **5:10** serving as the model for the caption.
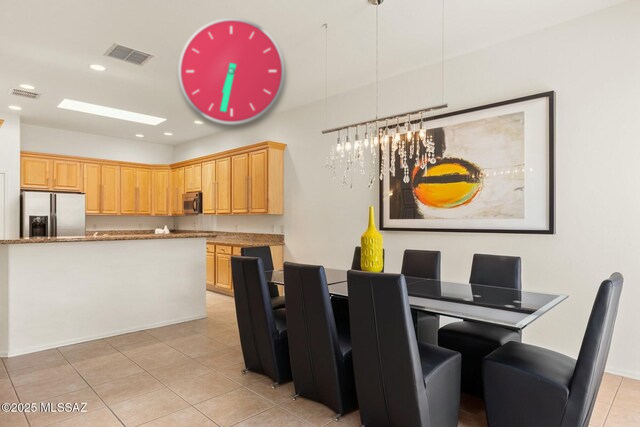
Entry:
**6:32**
